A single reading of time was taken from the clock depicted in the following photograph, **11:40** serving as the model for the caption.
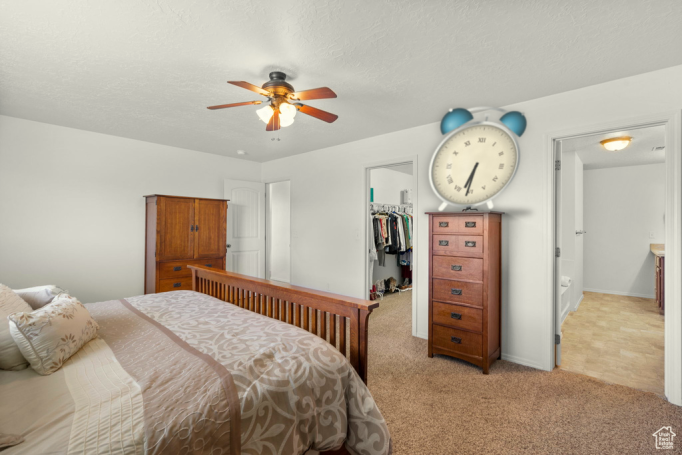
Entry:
**6:31**
